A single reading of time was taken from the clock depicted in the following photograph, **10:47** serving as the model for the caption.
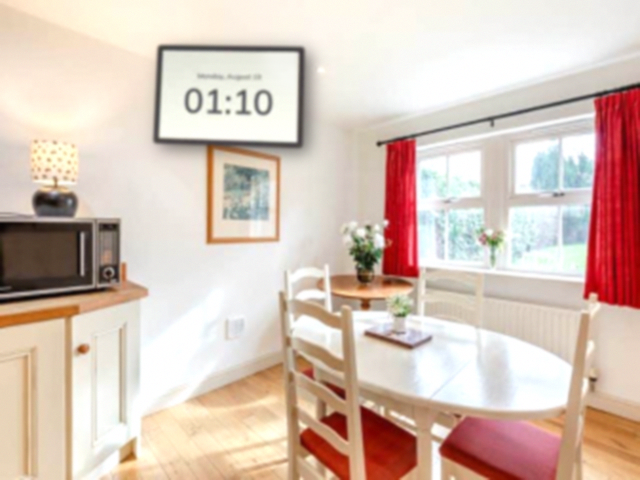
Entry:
**1:10**
